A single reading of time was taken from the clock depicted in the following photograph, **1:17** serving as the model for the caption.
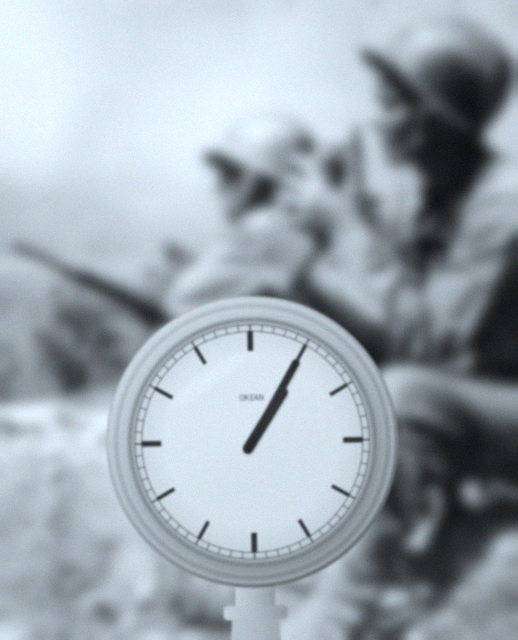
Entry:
**1:05**
